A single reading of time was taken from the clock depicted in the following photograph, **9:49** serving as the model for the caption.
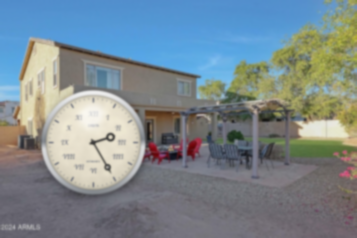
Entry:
**2:25**
